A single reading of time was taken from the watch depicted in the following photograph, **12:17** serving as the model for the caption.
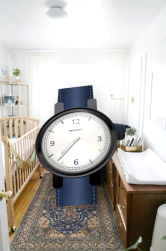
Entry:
**7:37**
